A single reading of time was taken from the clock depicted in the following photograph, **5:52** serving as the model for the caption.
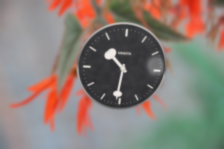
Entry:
**10:31**
